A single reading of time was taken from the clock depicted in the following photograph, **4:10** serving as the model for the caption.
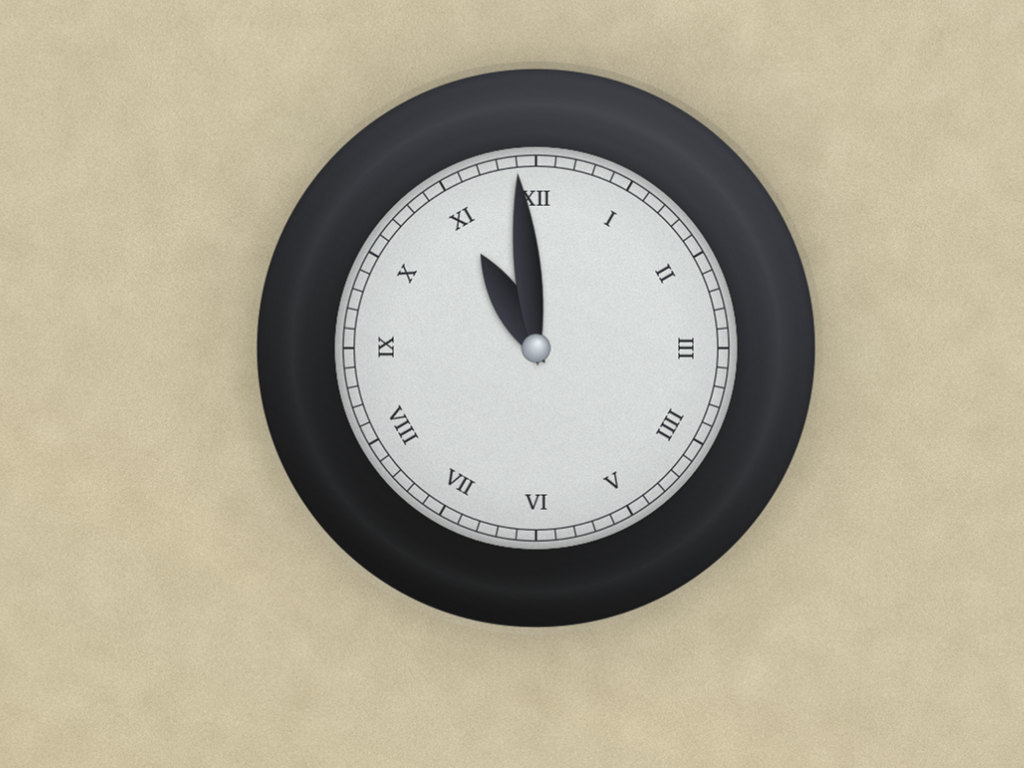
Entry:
**10:59**
